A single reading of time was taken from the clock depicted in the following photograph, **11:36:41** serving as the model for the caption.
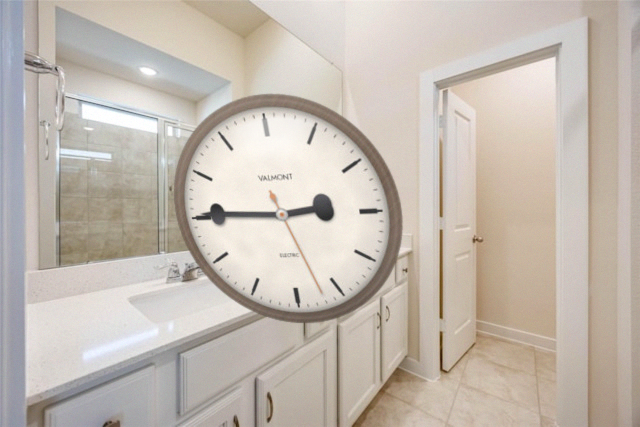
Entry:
**2:45:27**
